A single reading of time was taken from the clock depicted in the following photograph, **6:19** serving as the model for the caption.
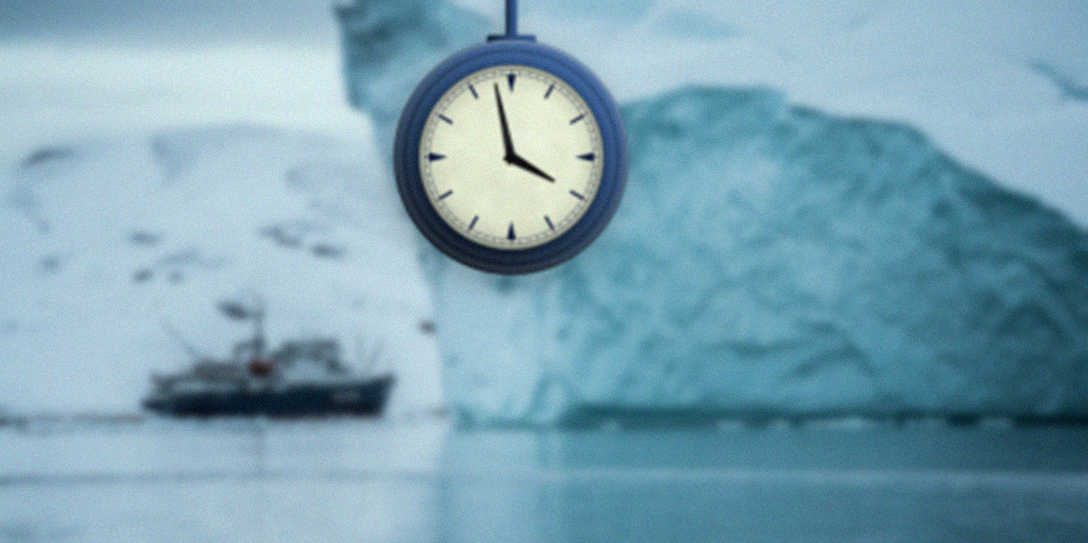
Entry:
**3:58**
